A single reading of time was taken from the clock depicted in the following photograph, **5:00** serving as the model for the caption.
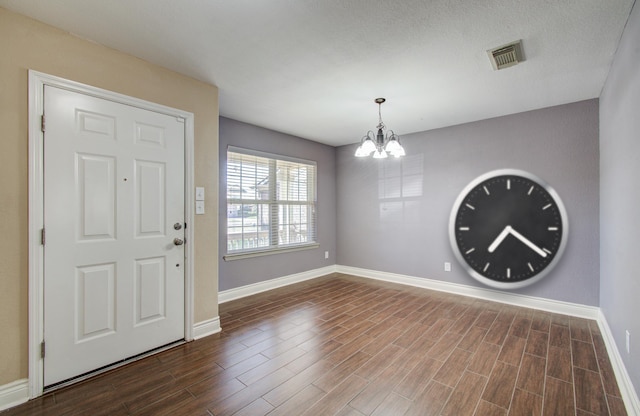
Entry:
**7:21**
